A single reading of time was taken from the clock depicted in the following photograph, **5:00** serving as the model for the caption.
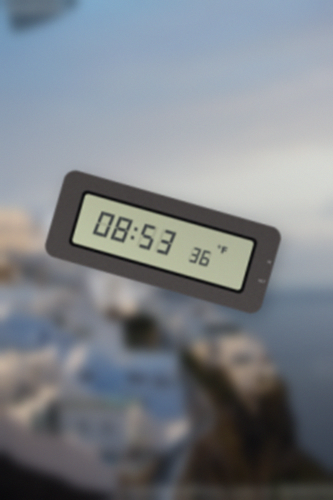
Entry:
**8:53**
